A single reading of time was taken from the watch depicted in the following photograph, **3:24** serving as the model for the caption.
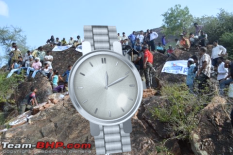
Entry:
**12:11**
